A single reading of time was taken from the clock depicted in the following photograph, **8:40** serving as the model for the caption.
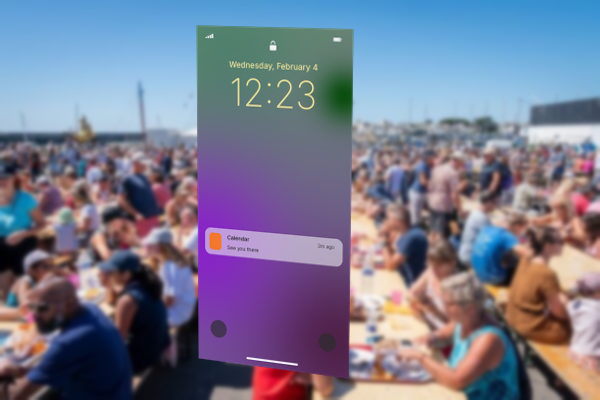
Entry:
**12:23**
